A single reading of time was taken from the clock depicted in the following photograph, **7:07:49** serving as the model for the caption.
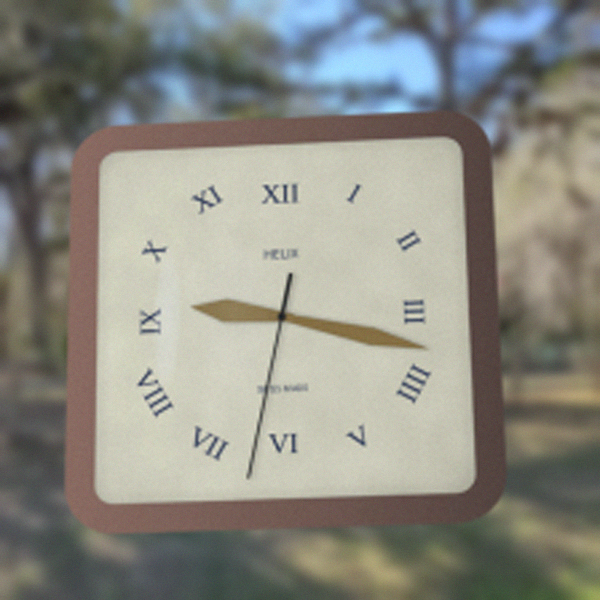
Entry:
**9:17:32**
